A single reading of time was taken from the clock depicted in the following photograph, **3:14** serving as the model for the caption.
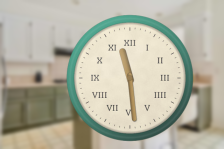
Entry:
**11:29**
